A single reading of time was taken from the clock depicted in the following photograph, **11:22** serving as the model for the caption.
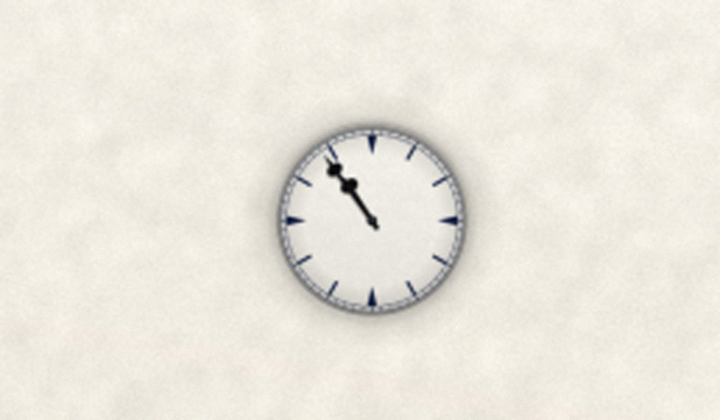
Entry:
**10:54**
